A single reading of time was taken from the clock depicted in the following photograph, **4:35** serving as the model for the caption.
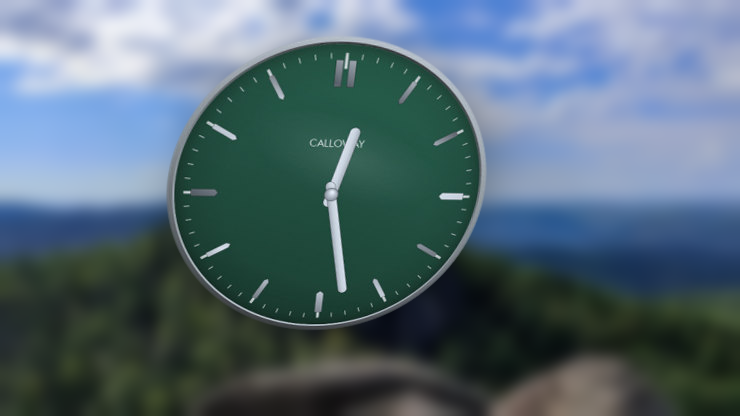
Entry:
**12:28**
